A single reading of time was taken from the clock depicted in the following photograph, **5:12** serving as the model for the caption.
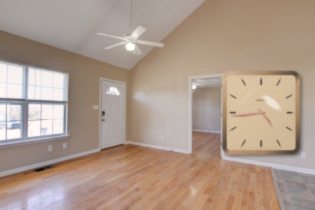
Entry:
**4:44**
